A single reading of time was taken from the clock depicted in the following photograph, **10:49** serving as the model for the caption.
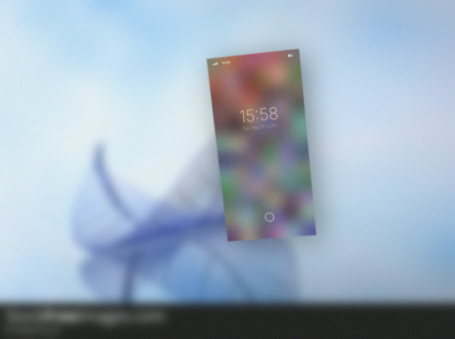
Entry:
**15:58**
